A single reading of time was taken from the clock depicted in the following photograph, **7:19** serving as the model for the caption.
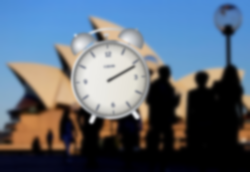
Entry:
**2:11**
